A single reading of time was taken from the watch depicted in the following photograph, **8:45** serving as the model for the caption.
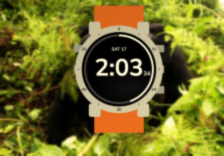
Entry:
**2:03**
